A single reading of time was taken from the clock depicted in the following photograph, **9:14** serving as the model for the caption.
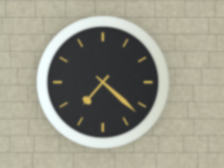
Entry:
**7:22**
